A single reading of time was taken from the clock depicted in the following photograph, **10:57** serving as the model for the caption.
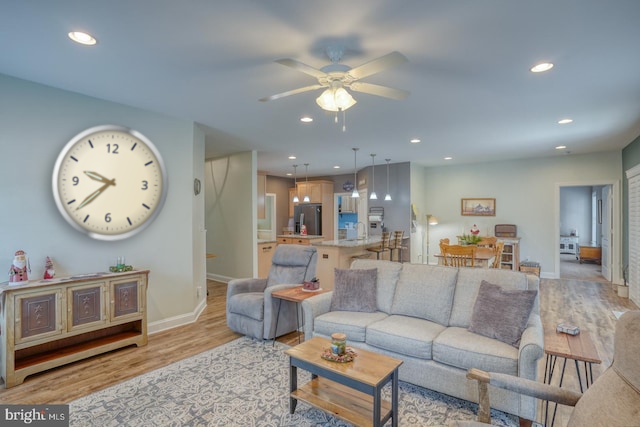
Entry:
**9:38**
